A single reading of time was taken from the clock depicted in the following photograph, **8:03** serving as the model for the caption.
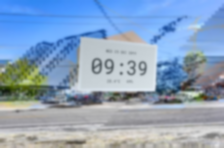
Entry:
**9:39**
